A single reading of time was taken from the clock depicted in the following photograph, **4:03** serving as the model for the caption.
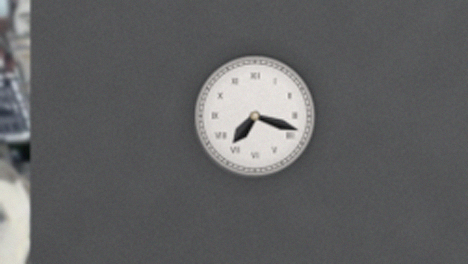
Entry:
**7:18**
